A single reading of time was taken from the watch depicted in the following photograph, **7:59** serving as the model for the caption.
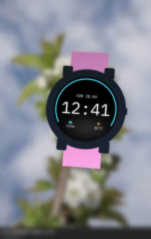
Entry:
**12:41**
